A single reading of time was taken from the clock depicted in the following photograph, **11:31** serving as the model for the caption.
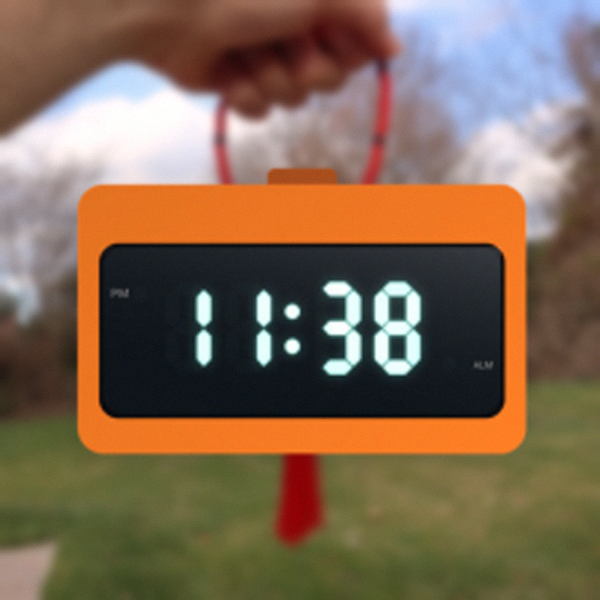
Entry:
**11:38**
